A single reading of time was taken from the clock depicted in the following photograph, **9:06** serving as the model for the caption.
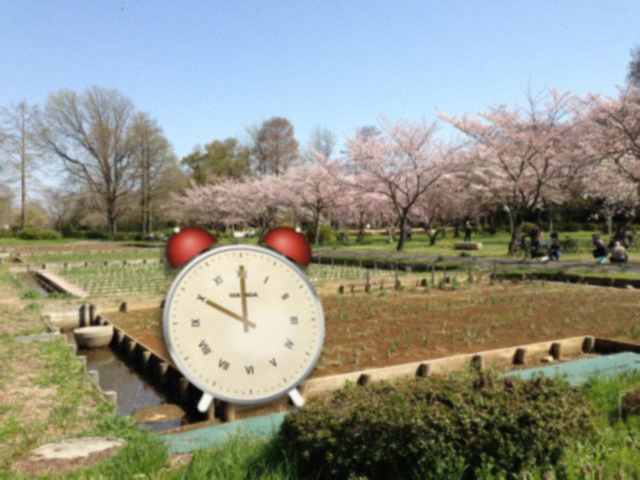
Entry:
**10:00**
